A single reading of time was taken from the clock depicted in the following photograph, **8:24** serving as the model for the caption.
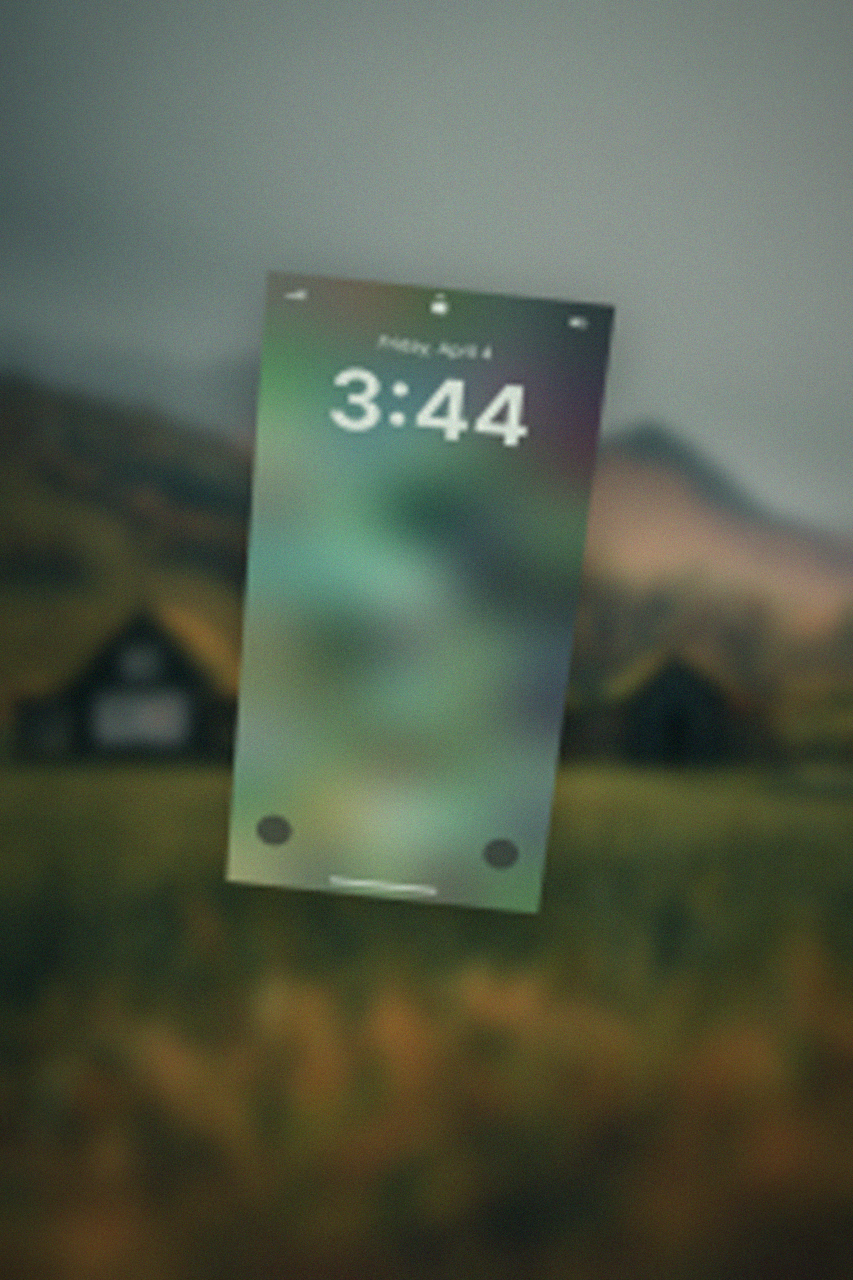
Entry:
**3:44**
